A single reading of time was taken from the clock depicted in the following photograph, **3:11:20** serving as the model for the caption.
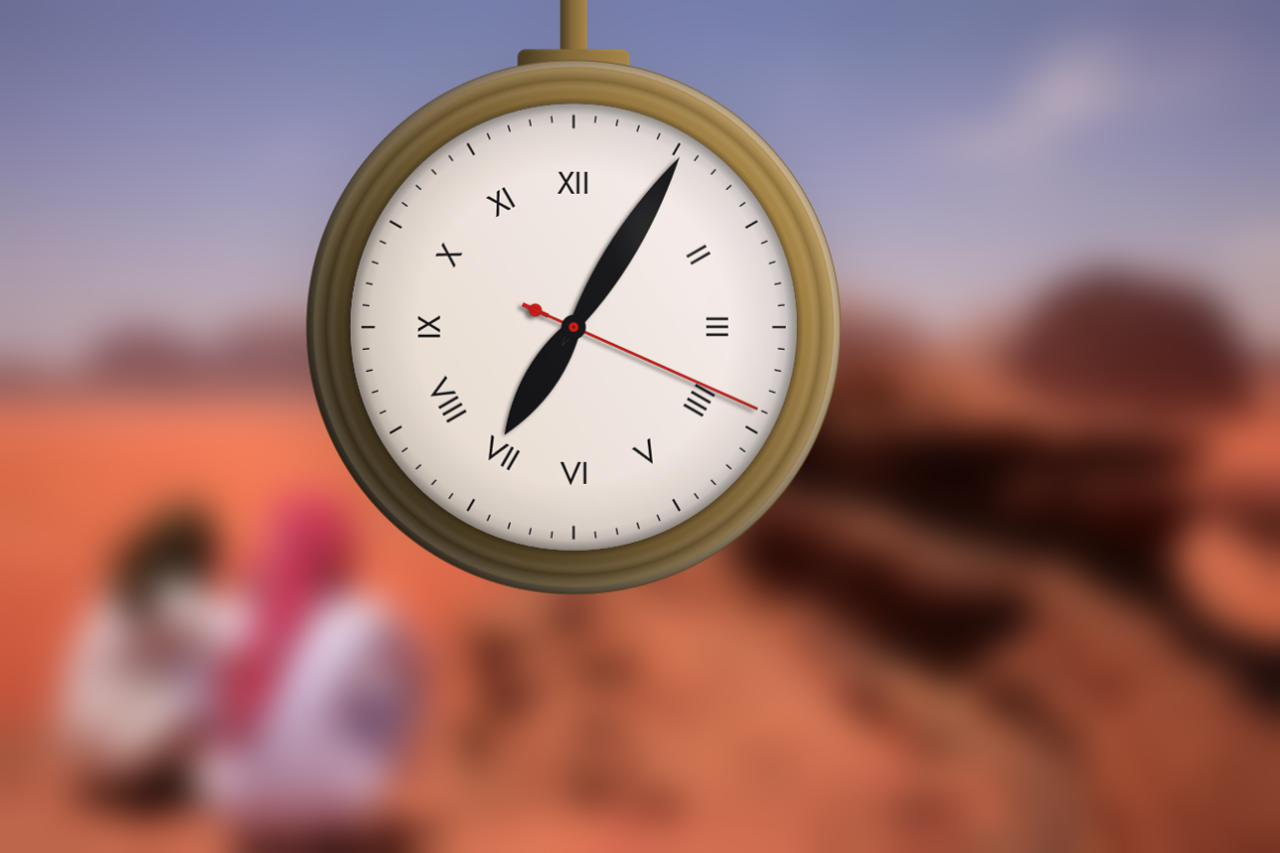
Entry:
**7:05:19**
